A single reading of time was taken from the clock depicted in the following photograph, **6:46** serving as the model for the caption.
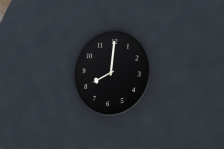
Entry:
**8:00**
